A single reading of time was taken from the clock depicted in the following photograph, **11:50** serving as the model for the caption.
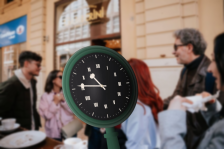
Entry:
**10:46**
